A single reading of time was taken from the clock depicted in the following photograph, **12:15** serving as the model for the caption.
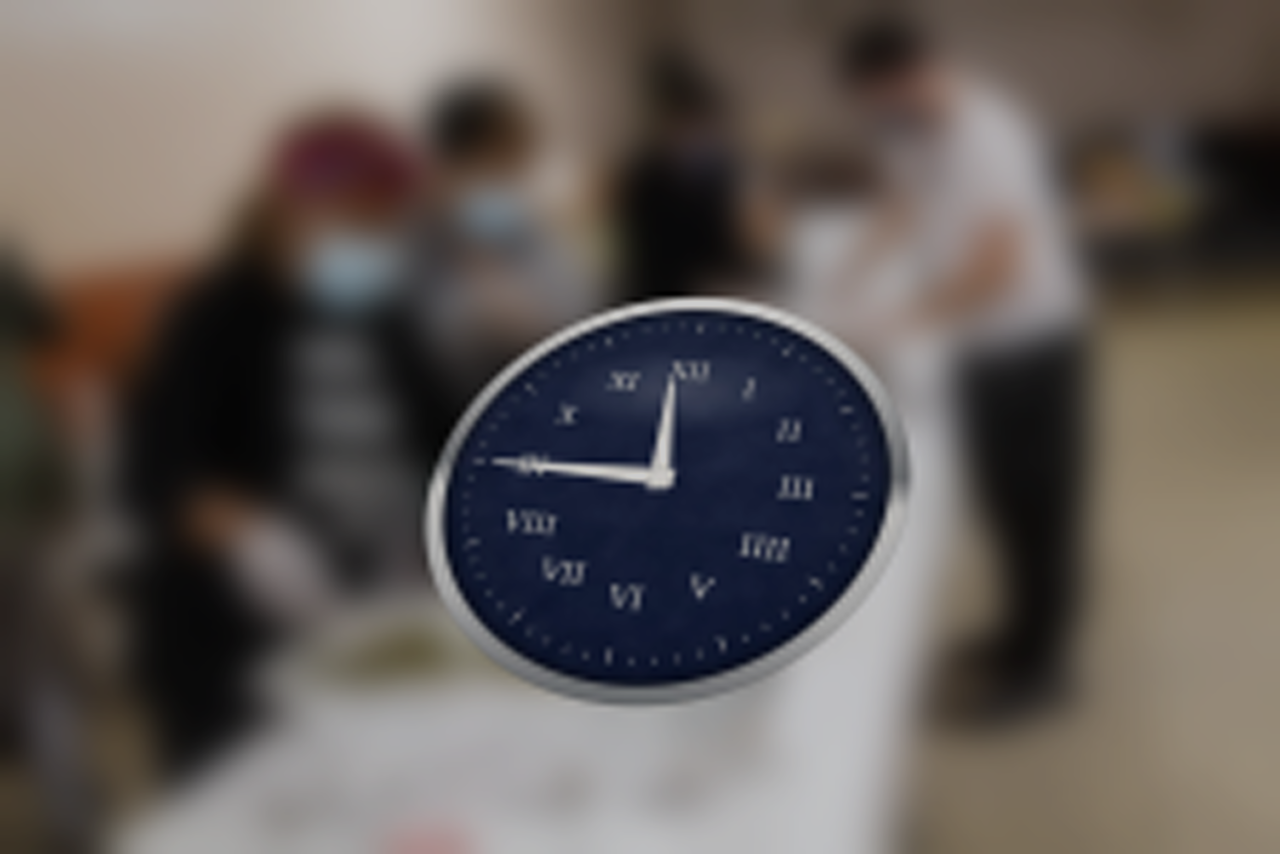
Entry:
**11:45**
